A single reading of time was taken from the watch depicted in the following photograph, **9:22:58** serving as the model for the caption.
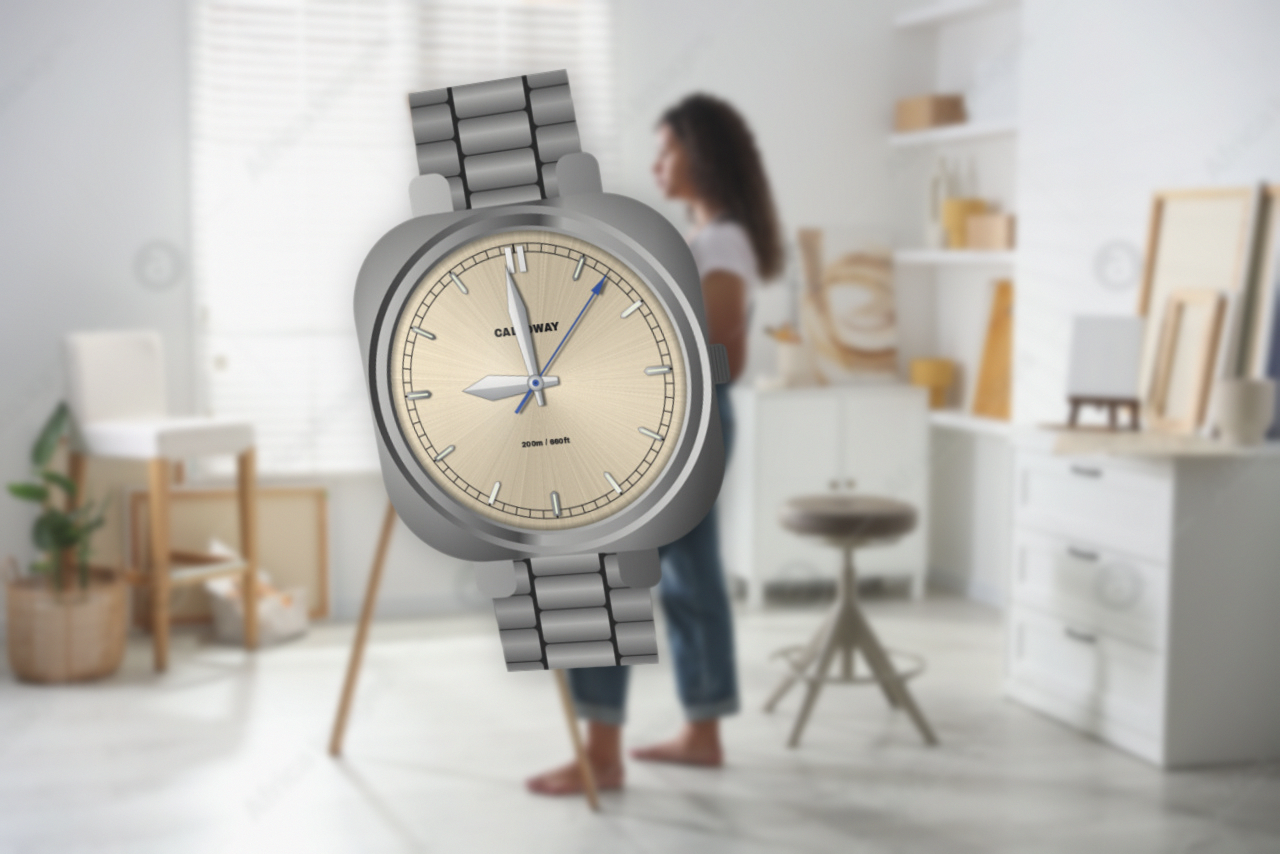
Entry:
**8:59:07**
